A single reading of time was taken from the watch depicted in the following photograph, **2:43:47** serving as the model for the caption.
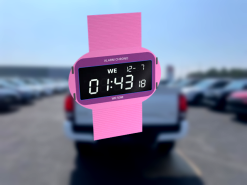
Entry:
**1:43:18**
